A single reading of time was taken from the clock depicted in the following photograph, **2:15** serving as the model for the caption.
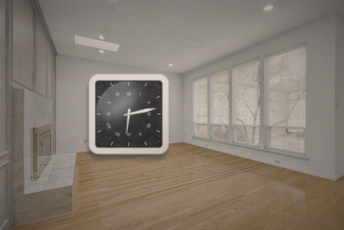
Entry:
**6:13**
